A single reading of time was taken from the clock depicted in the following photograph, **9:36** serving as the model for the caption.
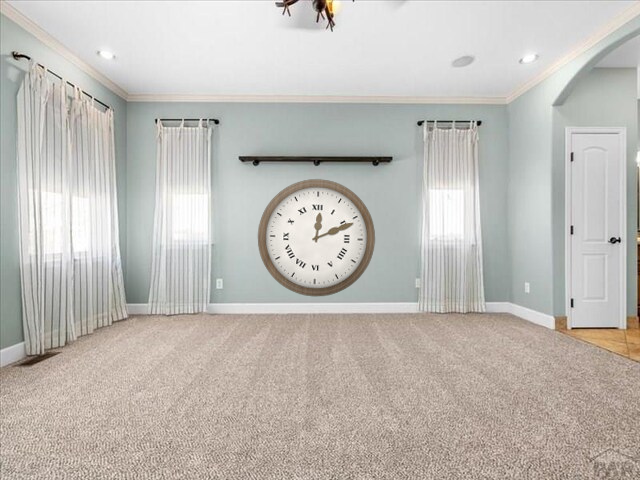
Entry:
**12:11**
